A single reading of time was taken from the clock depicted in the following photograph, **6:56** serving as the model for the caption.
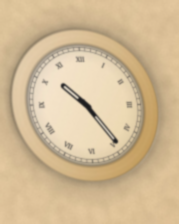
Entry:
**10:24**
